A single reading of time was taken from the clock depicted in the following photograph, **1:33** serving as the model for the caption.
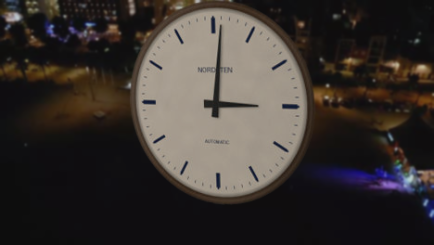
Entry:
**3:01**
